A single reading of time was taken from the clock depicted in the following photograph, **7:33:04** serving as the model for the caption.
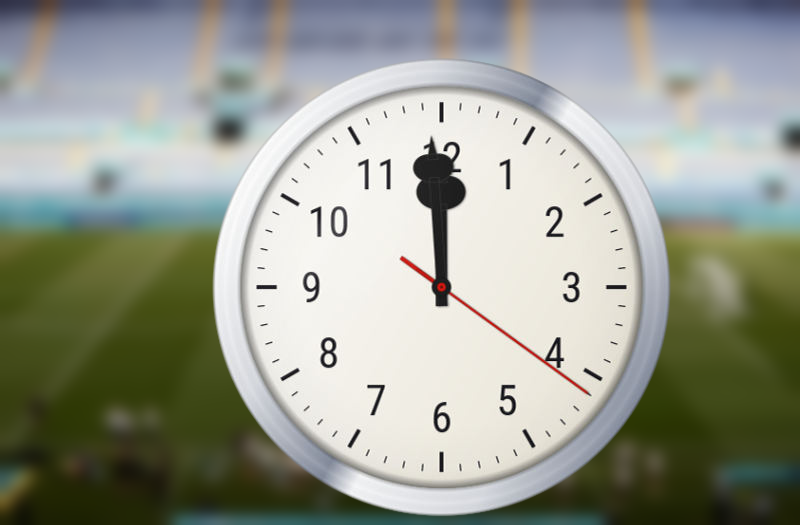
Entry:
**11:59:21**
